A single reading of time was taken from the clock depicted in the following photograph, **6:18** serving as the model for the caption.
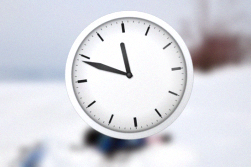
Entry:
**11:49**
